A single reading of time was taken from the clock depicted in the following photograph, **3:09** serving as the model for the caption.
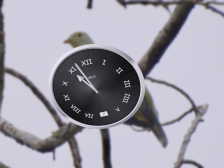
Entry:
**10:57**
